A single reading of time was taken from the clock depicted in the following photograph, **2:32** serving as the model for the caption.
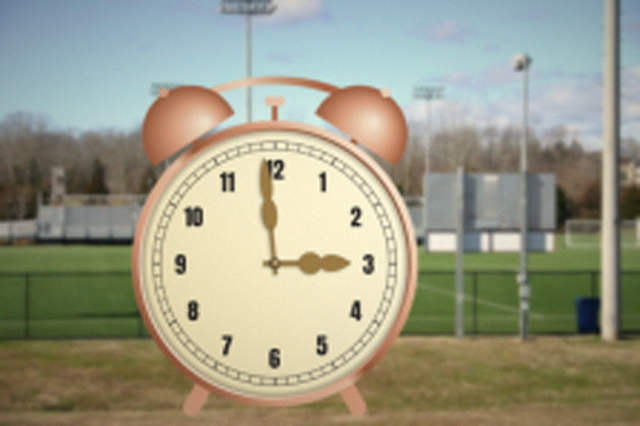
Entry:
**2:59**
